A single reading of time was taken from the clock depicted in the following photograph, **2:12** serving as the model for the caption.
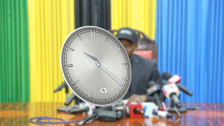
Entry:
**10:22**
